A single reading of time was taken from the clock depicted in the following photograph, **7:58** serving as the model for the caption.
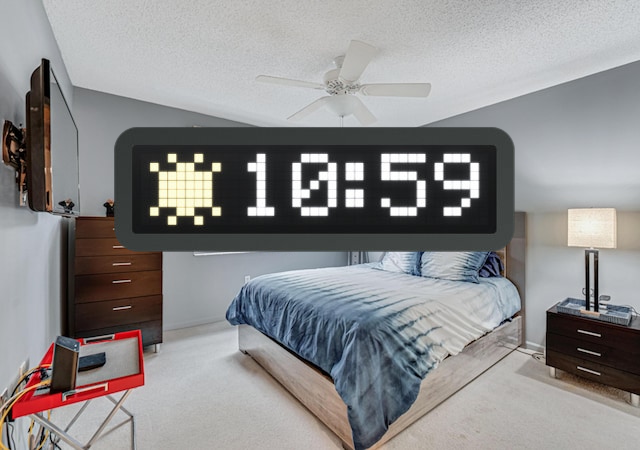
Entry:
**10:59**
